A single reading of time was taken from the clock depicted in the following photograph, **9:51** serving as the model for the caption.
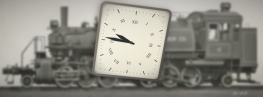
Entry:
**9:46**
